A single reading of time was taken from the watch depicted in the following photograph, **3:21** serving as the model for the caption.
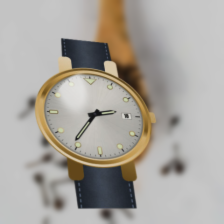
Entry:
**2:36**
